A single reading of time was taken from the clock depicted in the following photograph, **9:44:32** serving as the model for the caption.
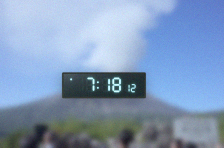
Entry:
**7:18:12**
